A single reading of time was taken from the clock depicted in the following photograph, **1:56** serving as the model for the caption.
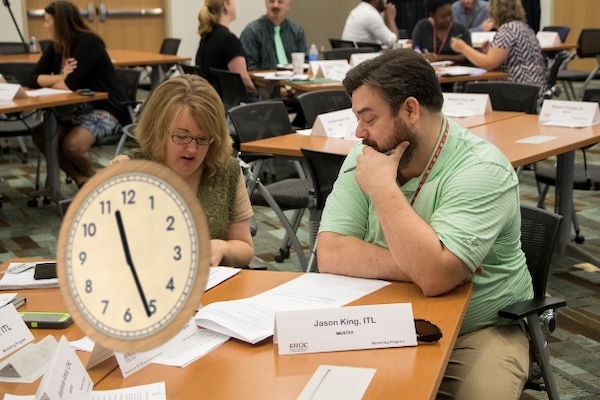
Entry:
**11:26**
